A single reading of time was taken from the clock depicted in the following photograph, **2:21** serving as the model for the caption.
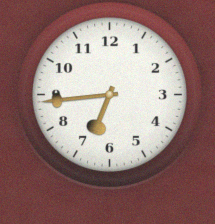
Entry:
**6:44**
